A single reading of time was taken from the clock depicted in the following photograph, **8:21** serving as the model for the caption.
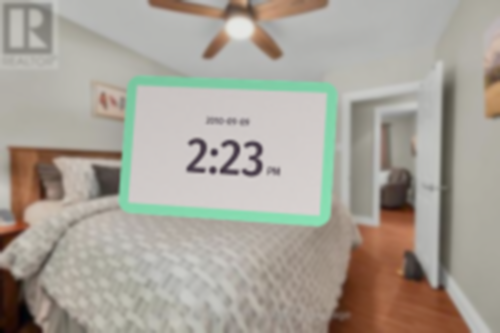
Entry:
**2:23**
